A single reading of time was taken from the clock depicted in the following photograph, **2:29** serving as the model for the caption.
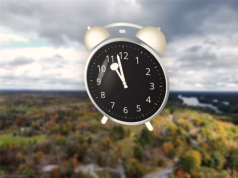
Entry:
**10:58**
